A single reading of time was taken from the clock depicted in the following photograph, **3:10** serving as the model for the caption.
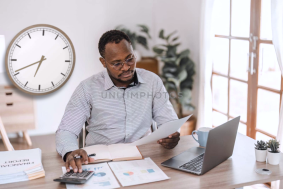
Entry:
**6:41**
